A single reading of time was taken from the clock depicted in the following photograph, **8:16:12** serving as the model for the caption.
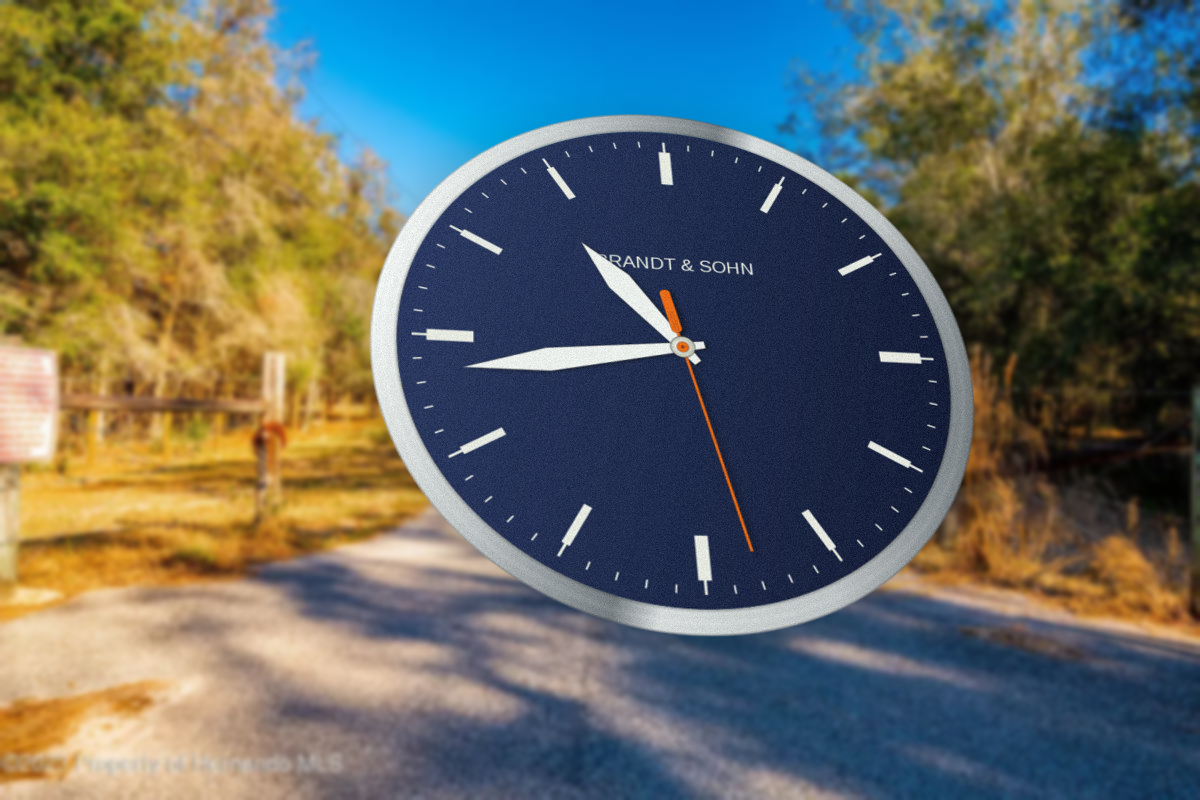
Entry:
**10:43:28**
